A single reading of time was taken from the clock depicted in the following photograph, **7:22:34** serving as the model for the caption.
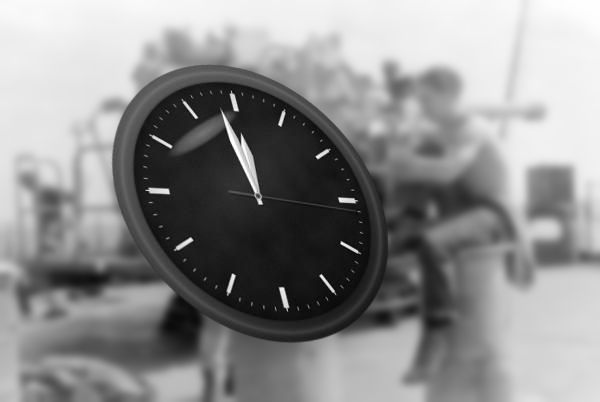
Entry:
**11:58:16**
